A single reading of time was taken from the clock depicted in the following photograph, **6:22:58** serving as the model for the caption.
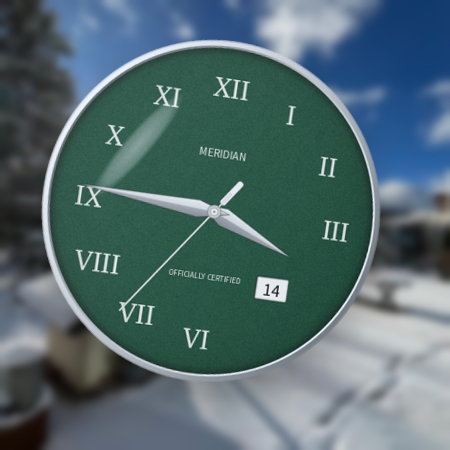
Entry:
**3:45:36**
